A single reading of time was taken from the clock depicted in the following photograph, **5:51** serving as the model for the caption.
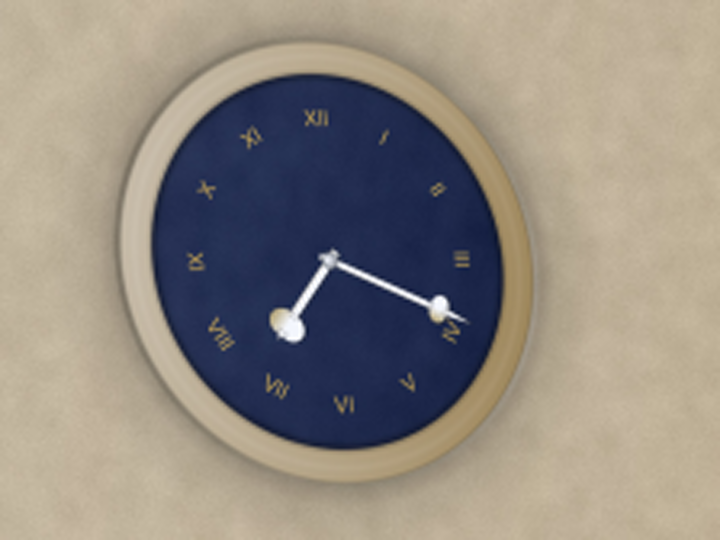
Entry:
**7:19**
